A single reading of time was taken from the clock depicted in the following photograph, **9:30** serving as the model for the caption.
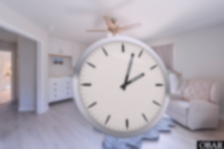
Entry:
**2:03**
